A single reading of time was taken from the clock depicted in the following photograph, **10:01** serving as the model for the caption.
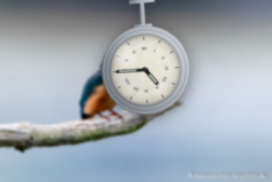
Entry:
**4:45**
